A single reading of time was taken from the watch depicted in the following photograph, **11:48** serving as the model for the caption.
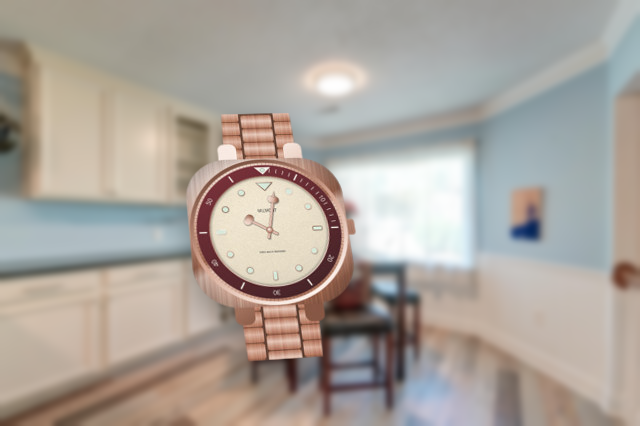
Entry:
**10:02**
